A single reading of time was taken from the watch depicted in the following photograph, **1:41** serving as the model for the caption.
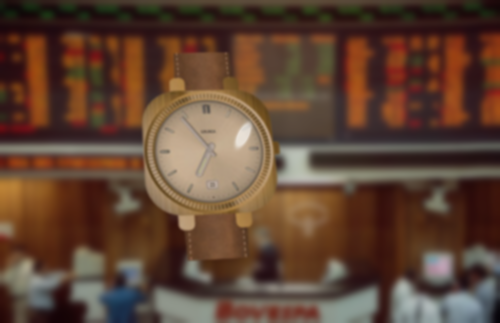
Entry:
**6:54**
